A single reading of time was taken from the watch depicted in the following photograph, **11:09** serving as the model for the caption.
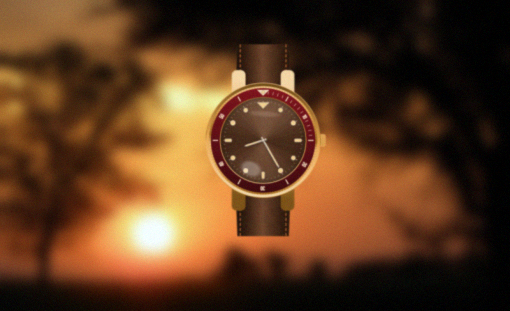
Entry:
**8:25**
